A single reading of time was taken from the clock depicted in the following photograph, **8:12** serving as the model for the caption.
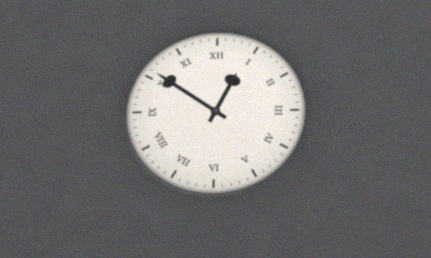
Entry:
**12:51**
